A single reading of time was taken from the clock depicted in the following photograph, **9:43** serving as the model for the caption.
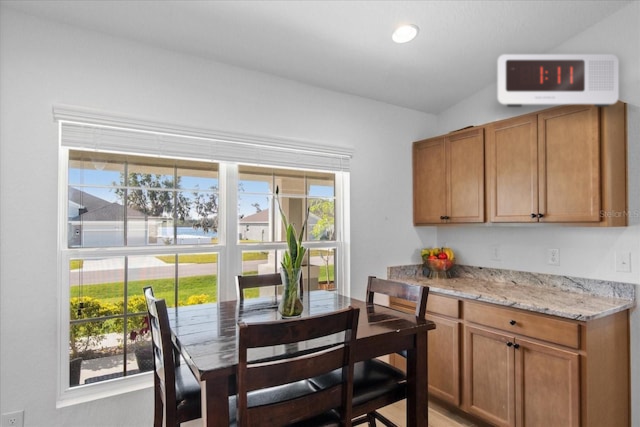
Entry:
**1:11**
